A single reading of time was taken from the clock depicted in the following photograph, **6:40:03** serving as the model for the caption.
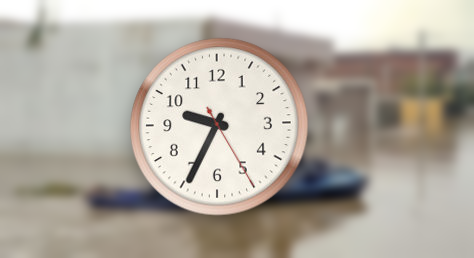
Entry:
**9:34:25**
